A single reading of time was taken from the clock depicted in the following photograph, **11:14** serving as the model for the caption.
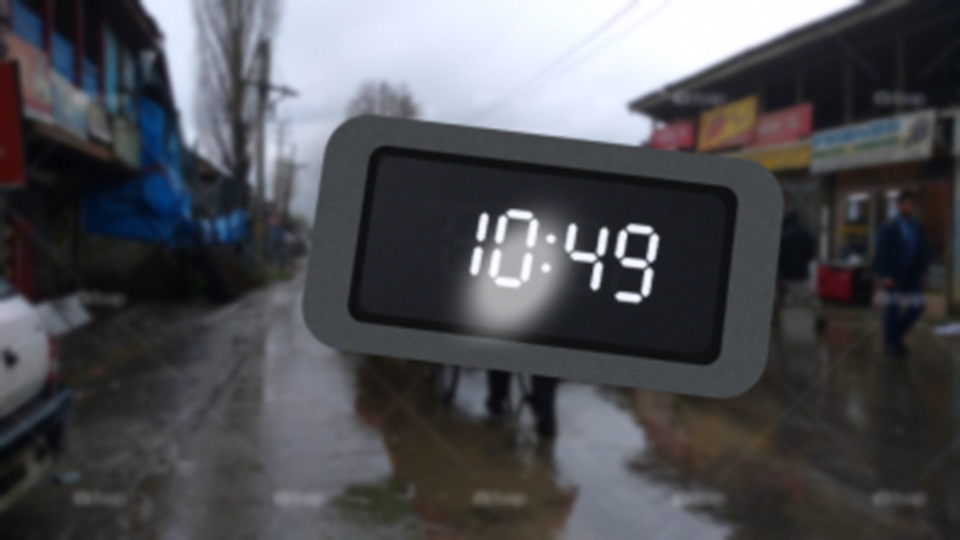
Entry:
**10:49**
